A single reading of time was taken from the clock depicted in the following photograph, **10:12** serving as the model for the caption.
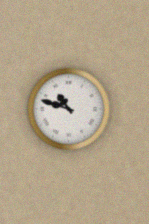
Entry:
**10:48**
